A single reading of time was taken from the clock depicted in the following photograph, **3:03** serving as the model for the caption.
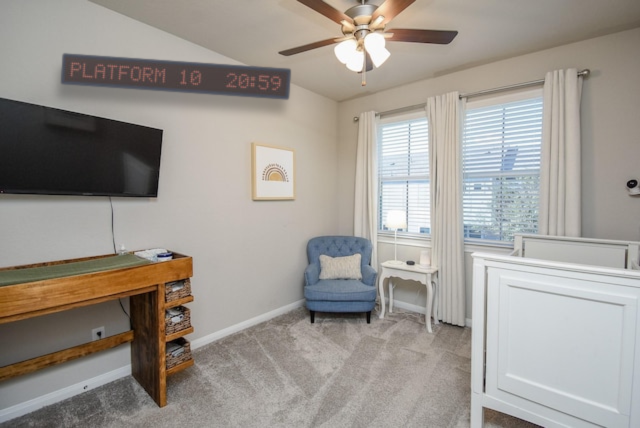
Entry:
**20:59**
